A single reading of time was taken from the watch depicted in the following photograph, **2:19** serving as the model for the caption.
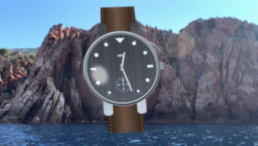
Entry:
**12:27**
